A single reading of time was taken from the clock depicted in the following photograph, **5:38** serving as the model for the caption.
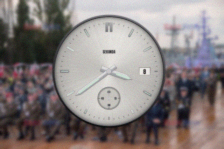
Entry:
**3:39**
